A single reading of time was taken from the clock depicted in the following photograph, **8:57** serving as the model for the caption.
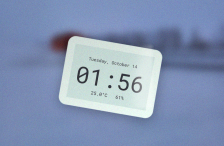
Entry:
**1:56**
